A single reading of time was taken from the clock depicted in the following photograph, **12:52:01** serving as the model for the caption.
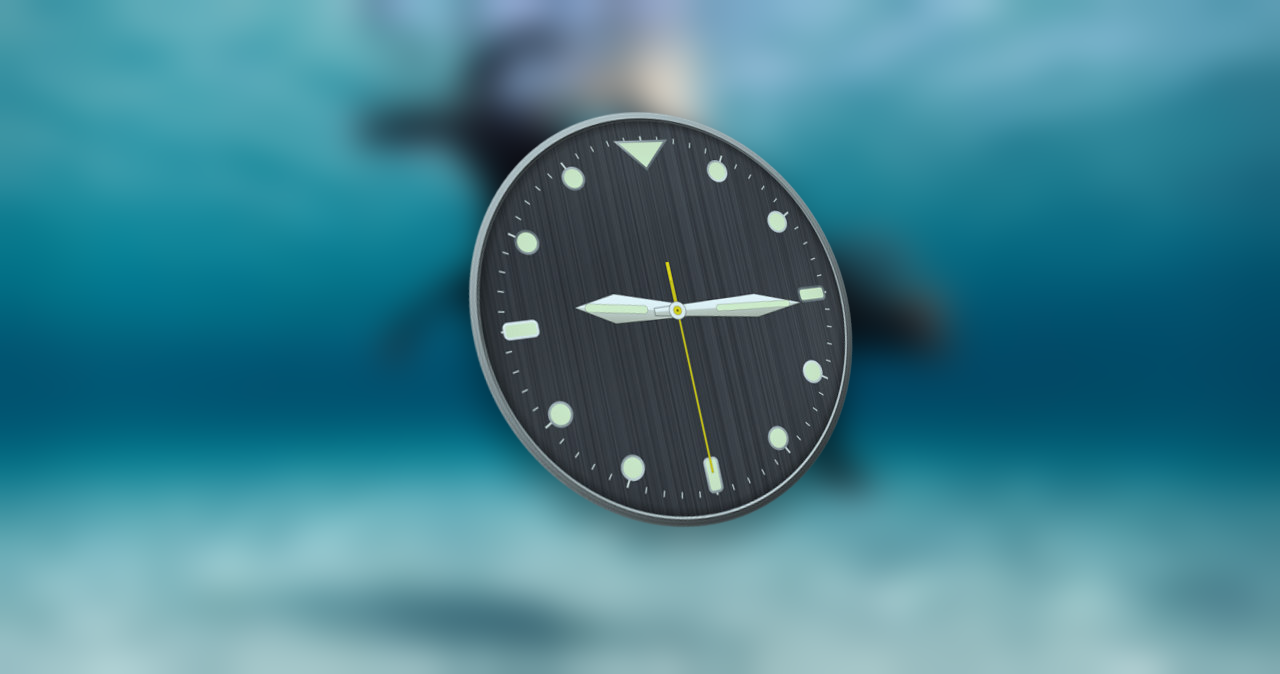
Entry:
**9:15:30**
